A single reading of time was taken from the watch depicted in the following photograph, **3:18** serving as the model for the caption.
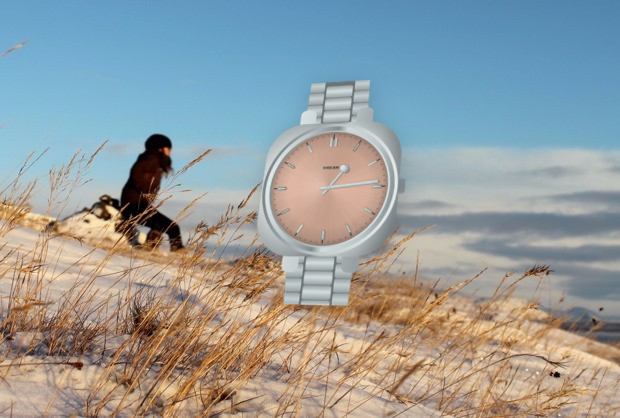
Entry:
**1:14**
